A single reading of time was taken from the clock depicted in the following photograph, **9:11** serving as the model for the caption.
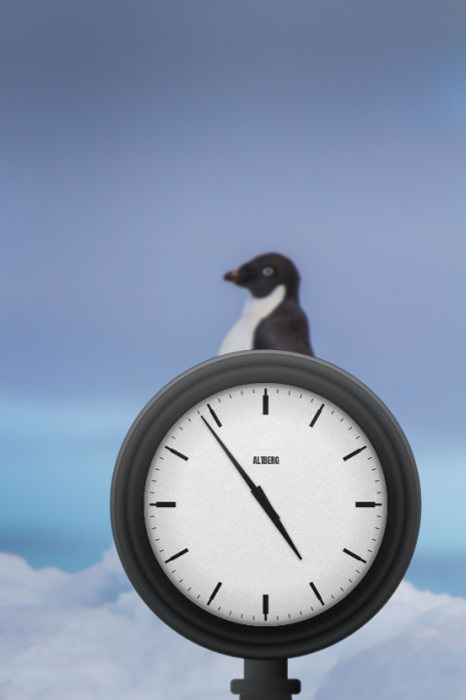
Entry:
**4:54**
